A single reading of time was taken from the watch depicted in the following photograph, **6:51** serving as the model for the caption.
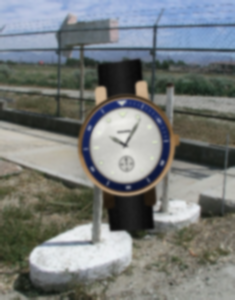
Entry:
**10:06**
